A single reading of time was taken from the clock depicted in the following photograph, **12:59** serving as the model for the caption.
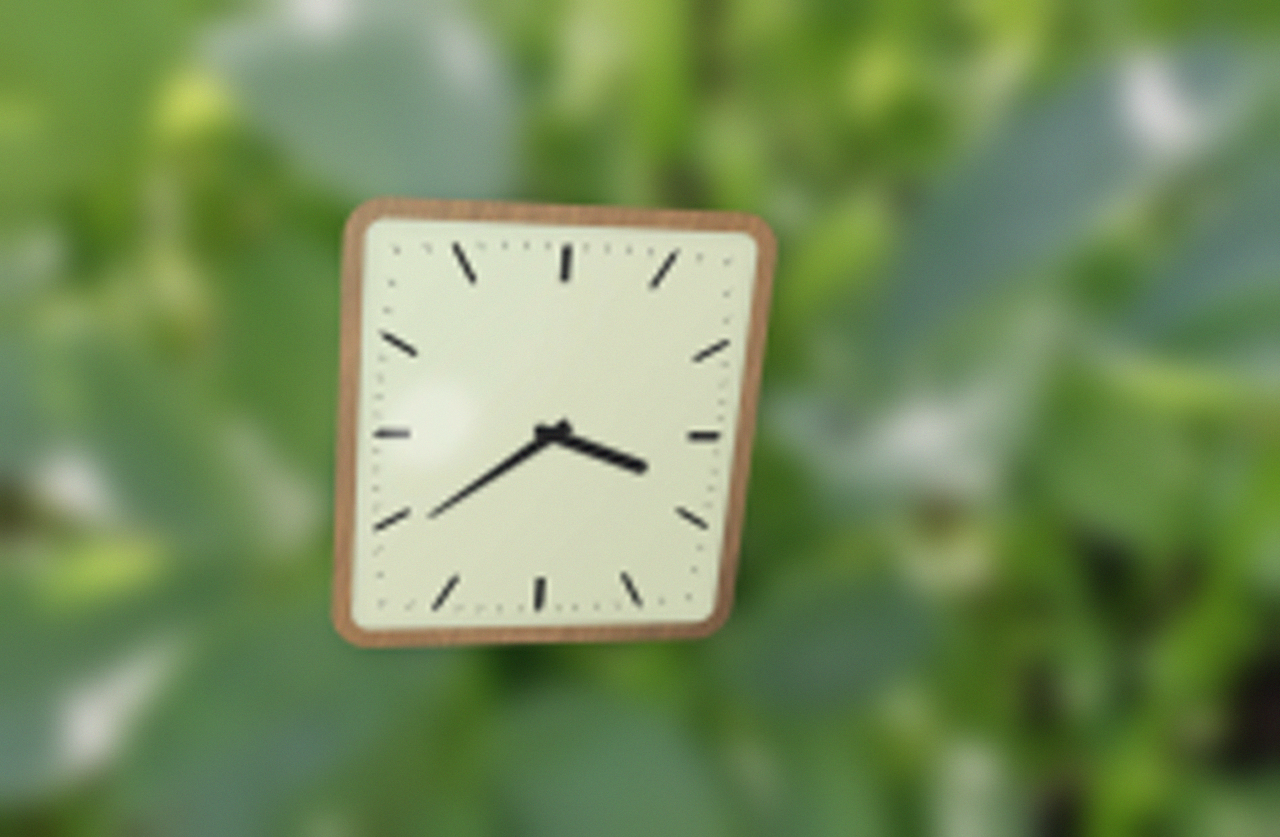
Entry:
**3:39**
